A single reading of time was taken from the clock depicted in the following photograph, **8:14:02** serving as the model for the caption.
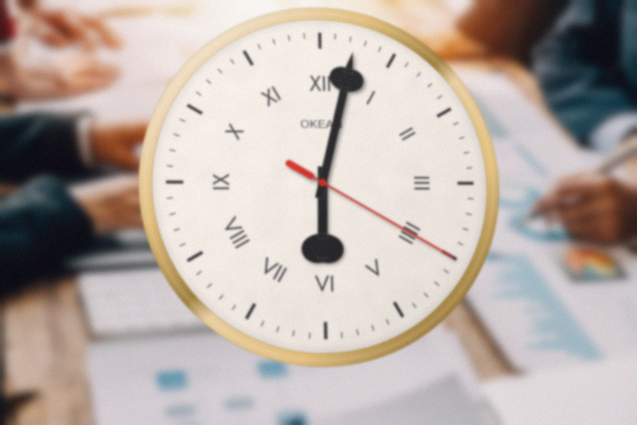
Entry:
**6:02:20**
